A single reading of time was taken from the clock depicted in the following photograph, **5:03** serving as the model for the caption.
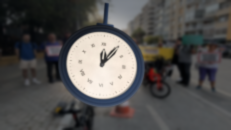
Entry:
**12:06**
